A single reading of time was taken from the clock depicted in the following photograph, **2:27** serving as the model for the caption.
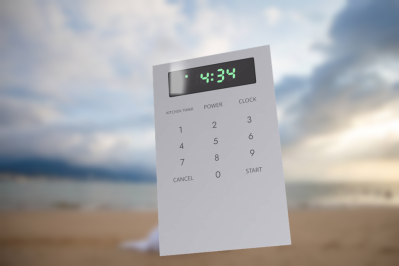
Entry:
**4:34**
